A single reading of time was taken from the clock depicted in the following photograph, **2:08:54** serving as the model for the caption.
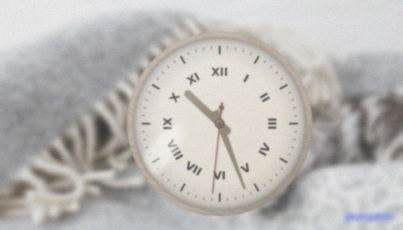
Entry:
**10:26:31**
